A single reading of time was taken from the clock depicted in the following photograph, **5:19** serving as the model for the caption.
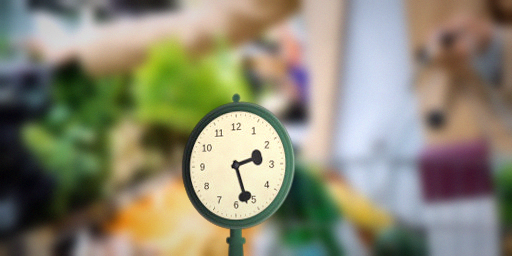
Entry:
**2:27**
